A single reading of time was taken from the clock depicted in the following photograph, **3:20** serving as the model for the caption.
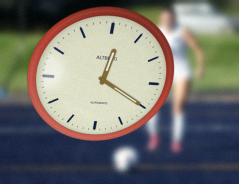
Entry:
**12:20**
